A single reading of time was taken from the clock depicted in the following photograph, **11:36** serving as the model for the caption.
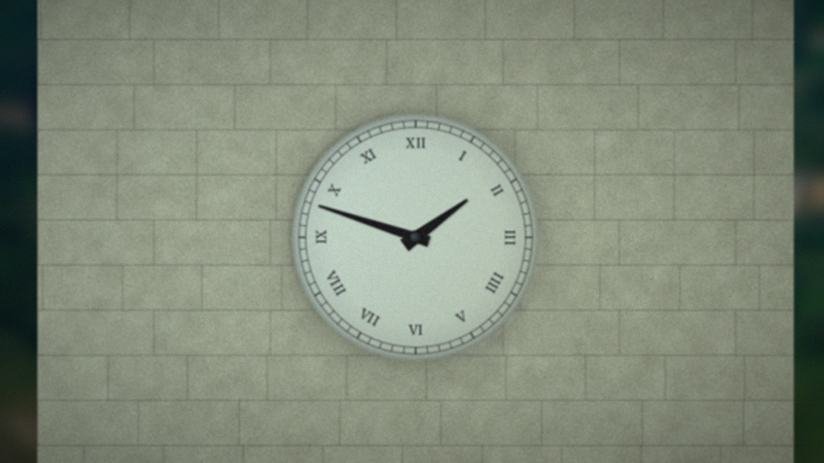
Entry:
**1:48**
